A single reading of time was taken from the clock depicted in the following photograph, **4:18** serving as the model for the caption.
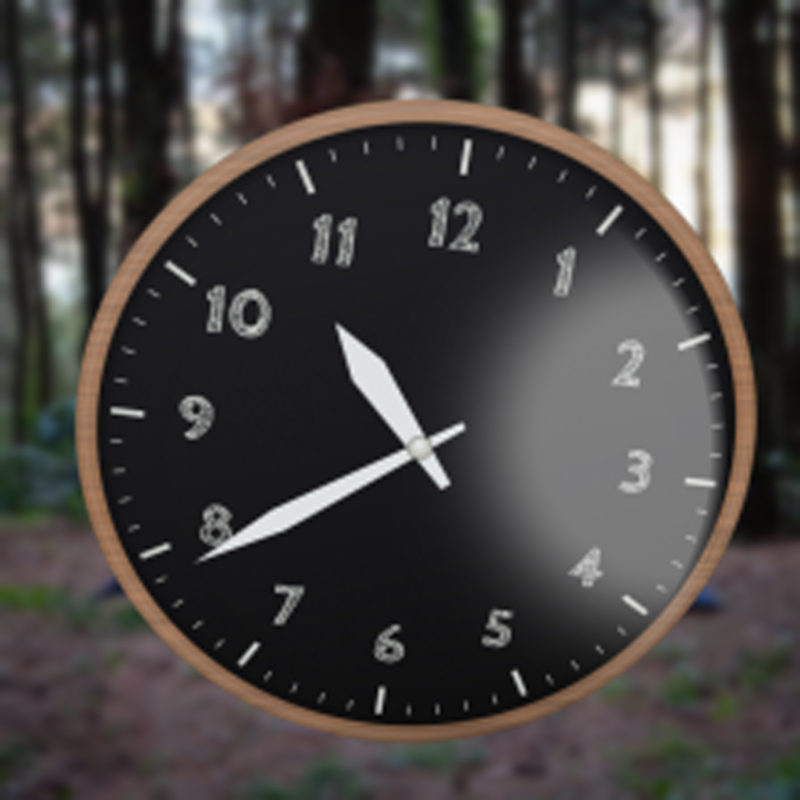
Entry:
**10:39**
